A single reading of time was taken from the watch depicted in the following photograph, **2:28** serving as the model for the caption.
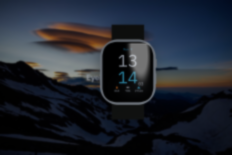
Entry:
**13:14**
